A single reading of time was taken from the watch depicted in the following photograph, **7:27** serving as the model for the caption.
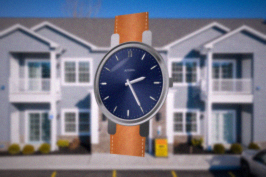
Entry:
**2:25**
